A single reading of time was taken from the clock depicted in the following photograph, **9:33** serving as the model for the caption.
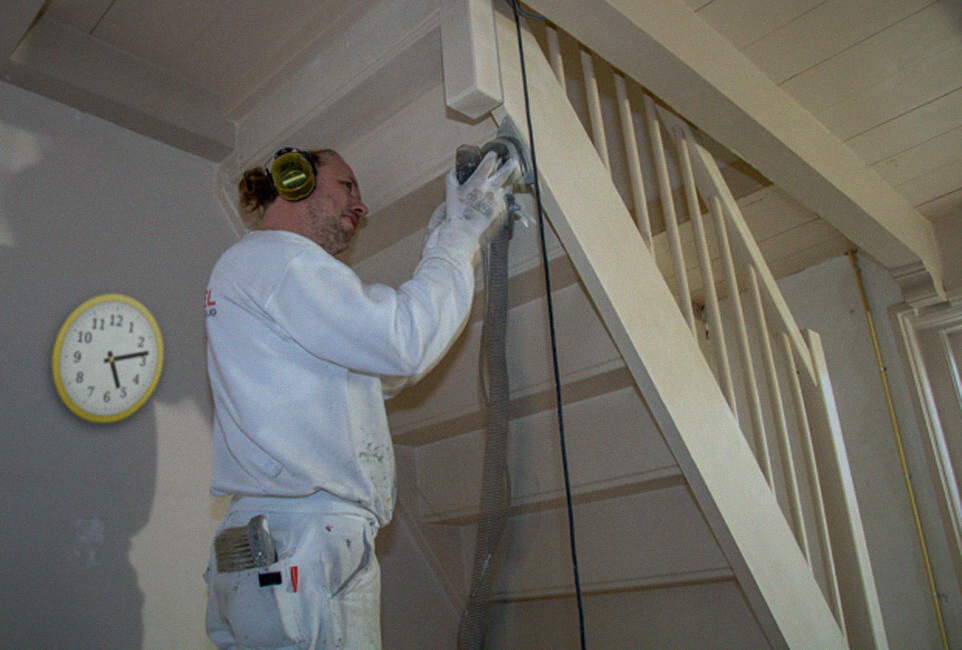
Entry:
**5:13**
